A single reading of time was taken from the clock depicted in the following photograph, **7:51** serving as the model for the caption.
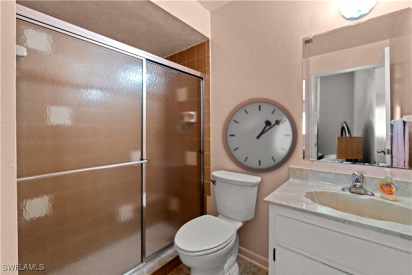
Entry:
**1:09**
